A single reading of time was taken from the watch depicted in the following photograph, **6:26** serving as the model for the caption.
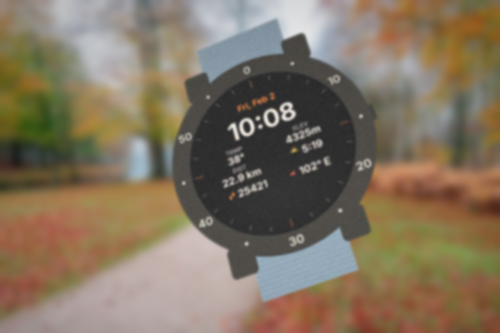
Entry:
**10:08**
